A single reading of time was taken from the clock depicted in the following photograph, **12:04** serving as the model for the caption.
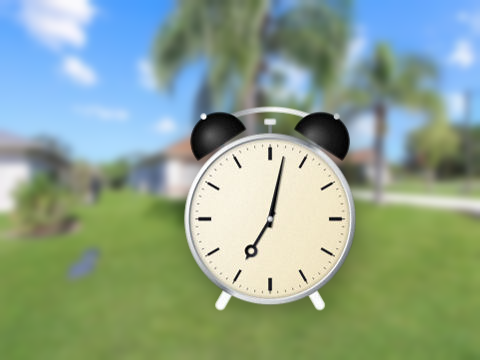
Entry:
**7:02**
